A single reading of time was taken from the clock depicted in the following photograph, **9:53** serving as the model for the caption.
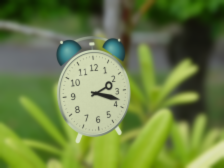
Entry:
**2:18**
